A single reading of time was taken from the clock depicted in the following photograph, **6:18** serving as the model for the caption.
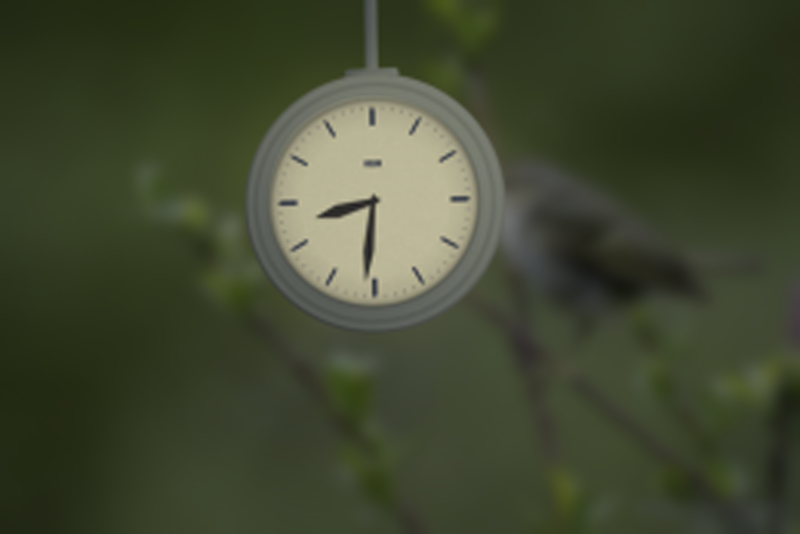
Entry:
**8:31**
